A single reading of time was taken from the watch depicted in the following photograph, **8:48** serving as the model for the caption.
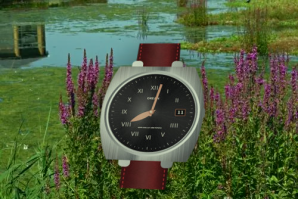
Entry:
**8:02**
